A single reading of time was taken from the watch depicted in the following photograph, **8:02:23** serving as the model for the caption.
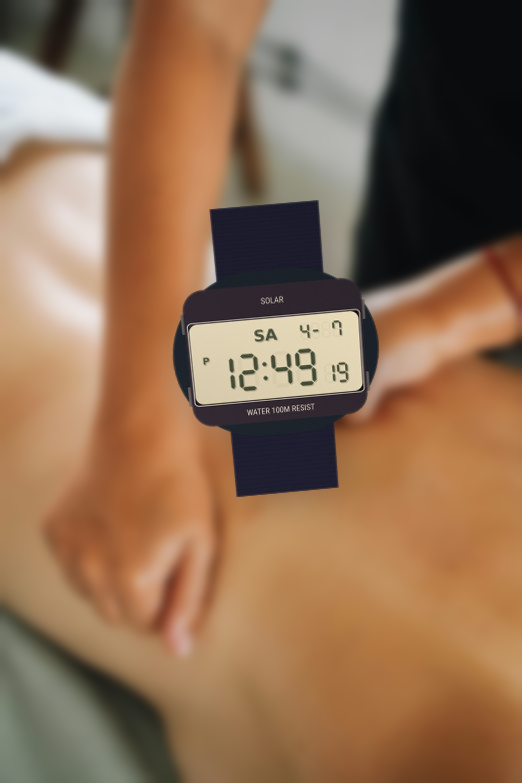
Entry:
**12:49:19**
